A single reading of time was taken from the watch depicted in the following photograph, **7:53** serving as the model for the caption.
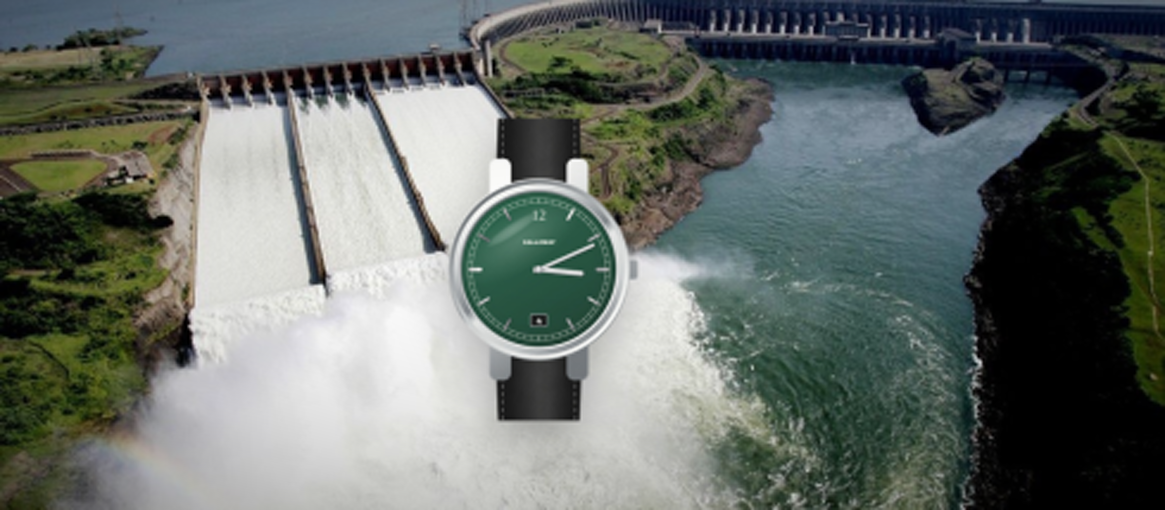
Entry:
**3:11**
